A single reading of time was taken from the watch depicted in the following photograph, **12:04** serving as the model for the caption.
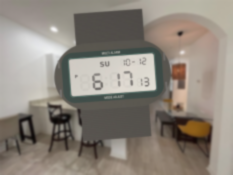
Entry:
**6:17**
